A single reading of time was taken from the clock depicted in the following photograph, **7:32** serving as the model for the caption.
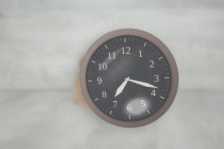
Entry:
**7:18**
